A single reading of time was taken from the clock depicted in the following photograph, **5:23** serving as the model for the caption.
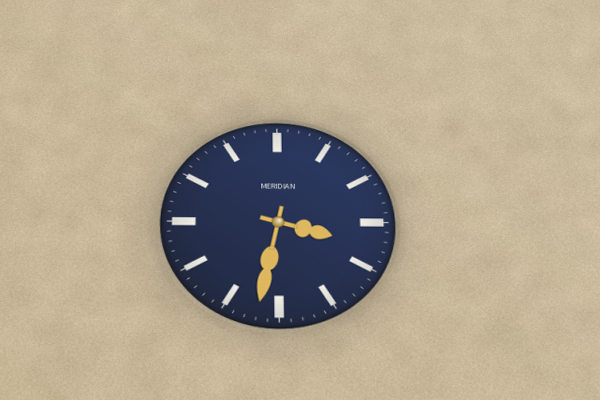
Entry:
**3:32**
